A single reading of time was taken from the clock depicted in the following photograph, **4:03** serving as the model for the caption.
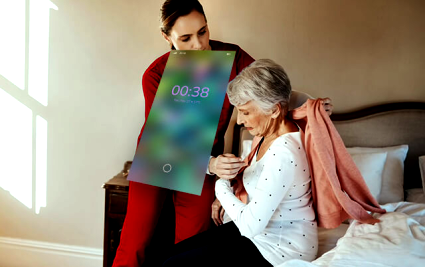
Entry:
**0:38**
